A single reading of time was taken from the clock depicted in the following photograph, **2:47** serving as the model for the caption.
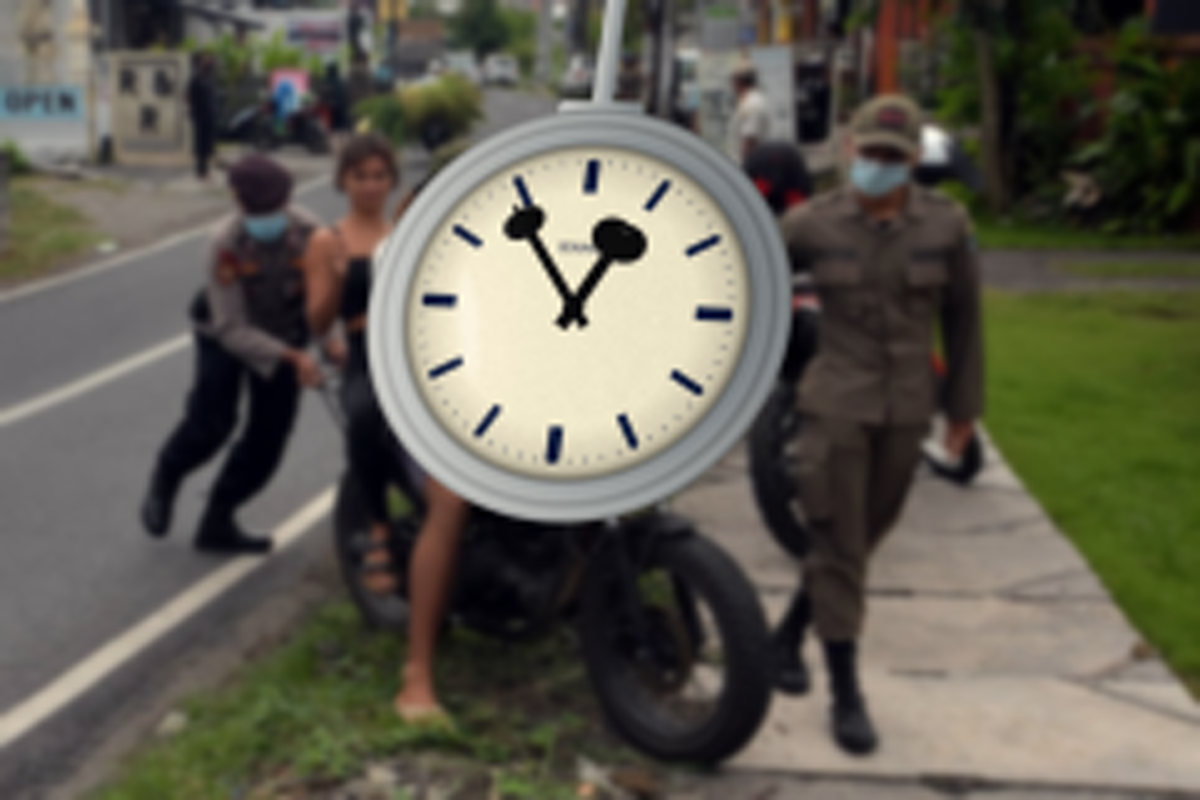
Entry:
**12:54**
